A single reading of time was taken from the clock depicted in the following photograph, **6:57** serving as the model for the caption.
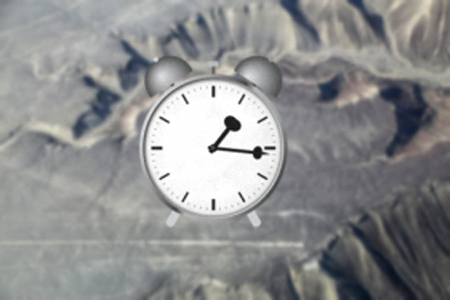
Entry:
**1:16**
